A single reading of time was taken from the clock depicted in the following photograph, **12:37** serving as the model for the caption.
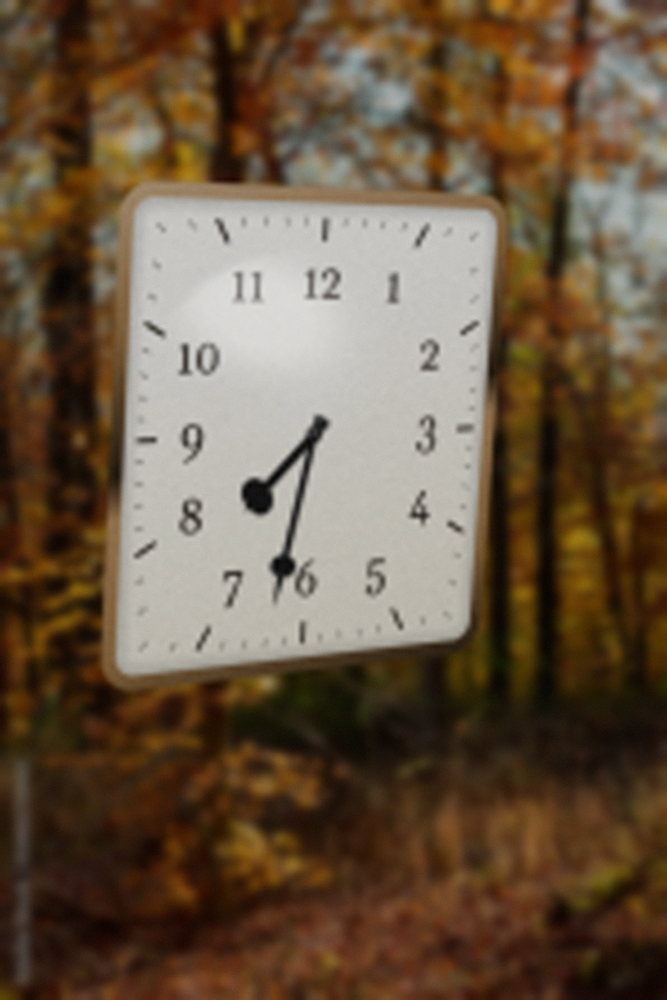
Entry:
**7:32**
